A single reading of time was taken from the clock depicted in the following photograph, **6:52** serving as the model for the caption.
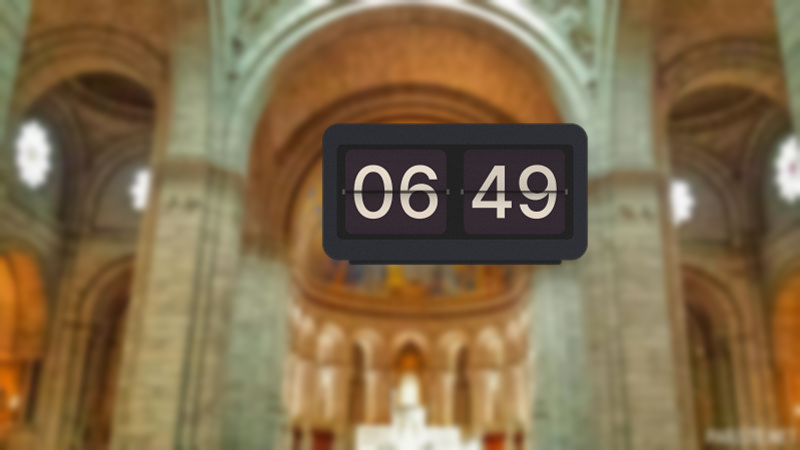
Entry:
**6:49**
